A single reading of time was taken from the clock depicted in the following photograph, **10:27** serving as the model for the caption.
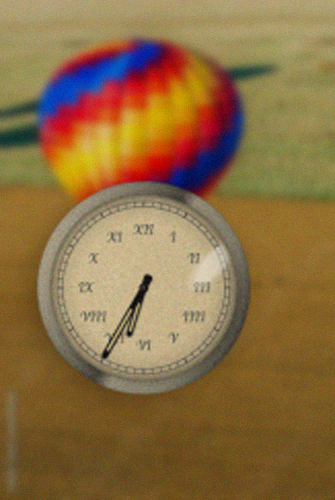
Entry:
**6:35**
